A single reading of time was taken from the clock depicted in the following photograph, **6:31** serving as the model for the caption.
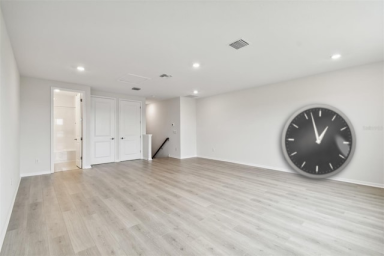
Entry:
**12:57**
